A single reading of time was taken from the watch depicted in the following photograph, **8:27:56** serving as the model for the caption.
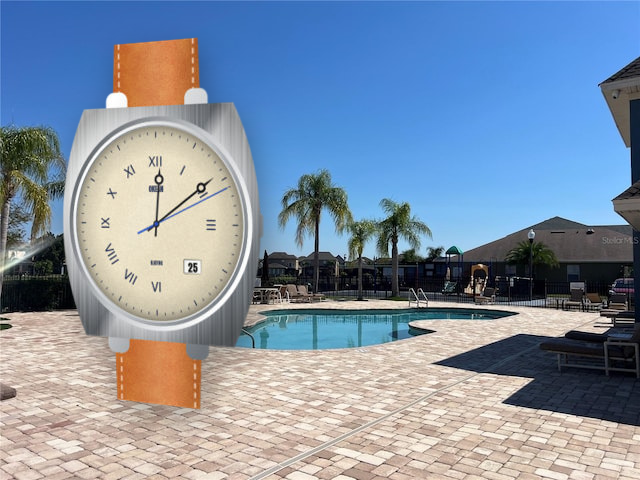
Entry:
**12:09:11**
